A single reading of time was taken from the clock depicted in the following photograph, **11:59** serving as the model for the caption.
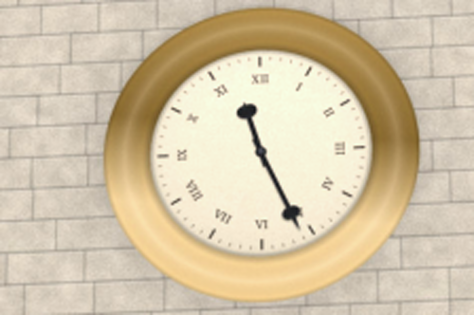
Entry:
**11:26**
